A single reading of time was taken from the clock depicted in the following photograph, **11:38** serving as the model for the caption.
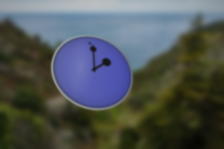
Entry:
**2:01**
